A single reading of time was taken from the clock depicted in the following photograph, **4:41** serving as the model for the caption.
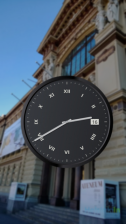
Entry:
**2:40**
